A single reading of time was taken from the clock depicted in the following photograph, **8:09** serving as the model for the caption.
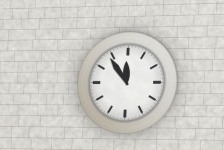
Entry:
**11:54**
